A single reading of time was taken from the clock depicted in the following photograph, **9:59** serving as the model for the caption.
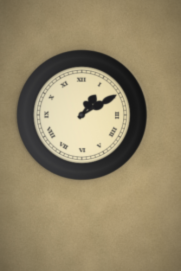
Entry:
**1:10**
